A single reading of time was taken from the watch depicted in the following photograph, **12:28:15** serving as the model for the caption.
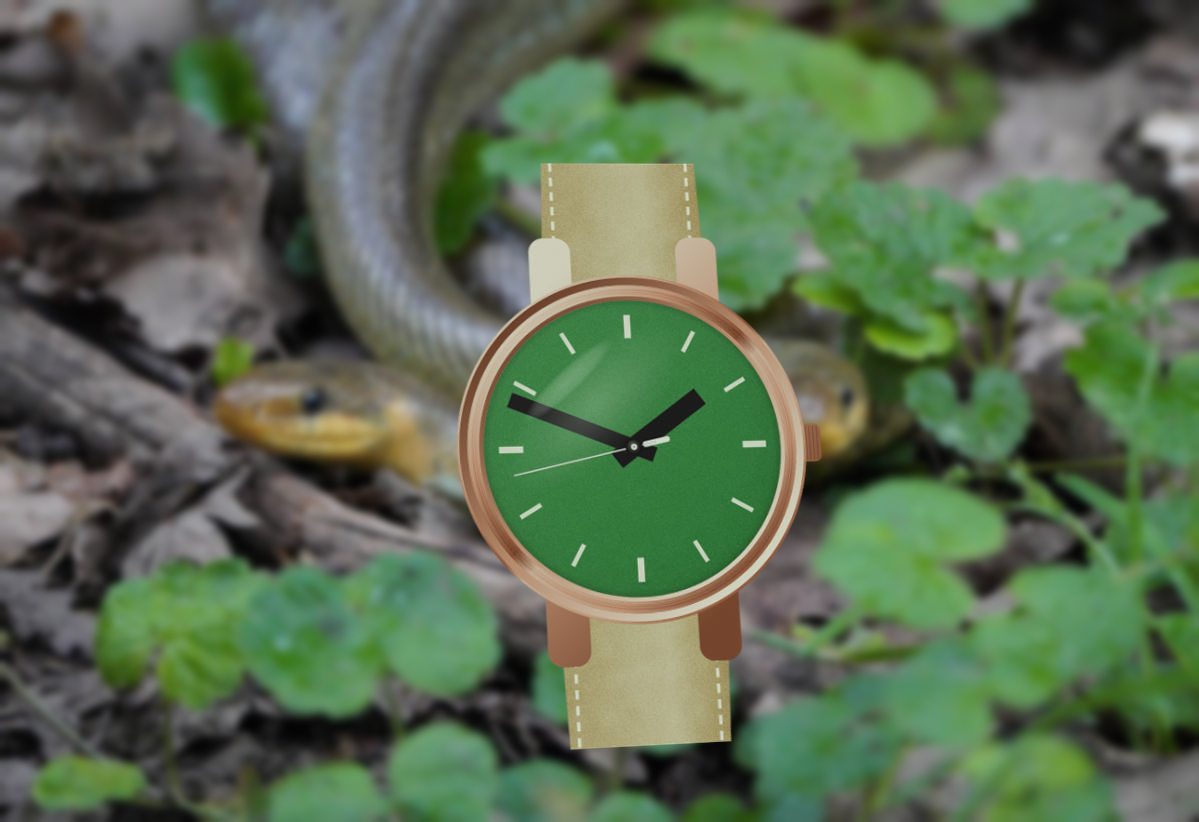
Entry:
**1:48:43**
